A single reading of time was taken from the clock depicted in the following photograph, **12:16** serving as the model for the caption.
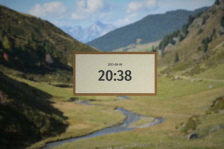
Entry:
**20:38**
